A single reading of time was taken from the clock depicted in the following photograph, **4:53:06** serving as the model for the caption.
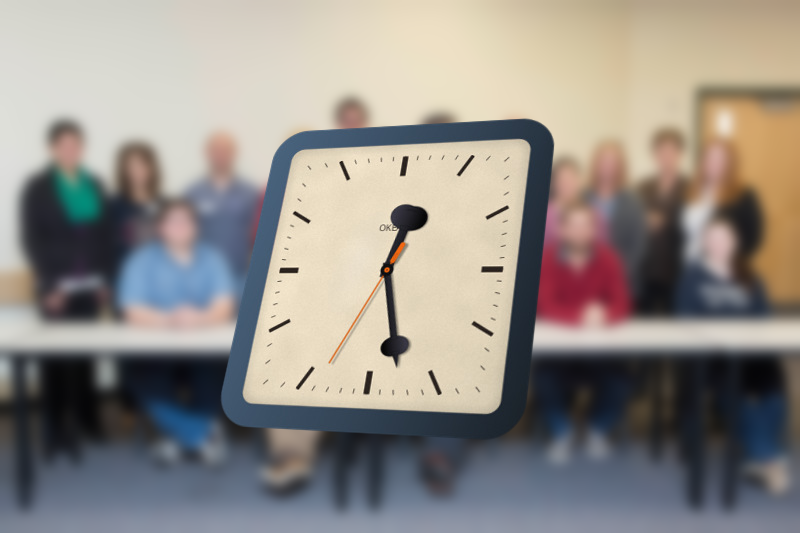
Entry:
**12:27:34**
